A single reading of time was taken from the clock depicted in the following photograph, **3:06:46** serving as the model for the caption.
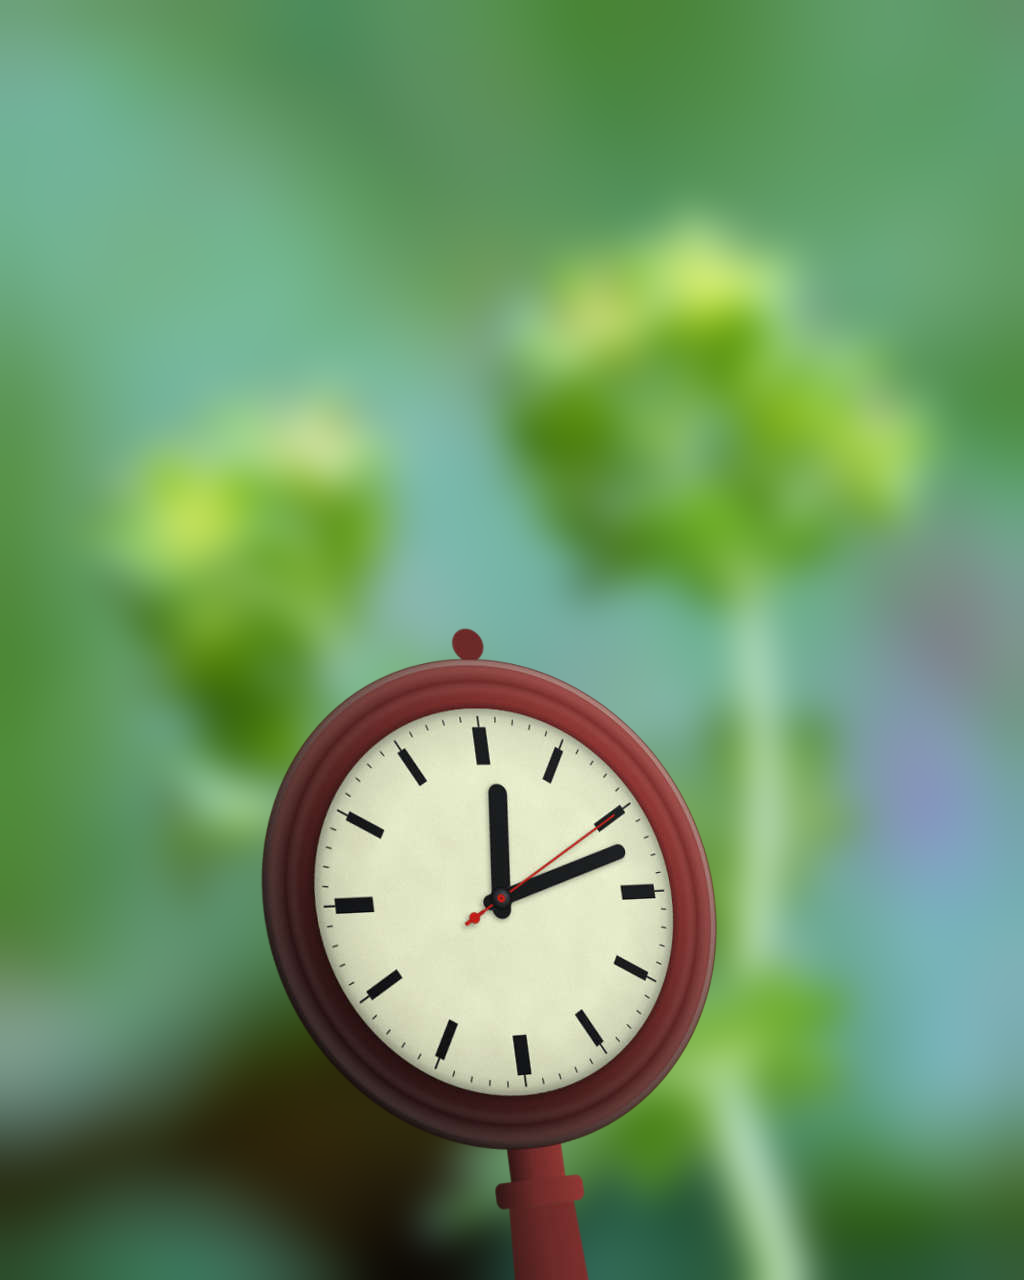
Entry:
**12:12:10**
